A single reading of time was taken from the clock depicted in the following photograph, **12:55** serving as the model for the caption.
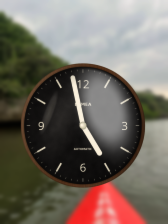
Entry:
**4:58**
